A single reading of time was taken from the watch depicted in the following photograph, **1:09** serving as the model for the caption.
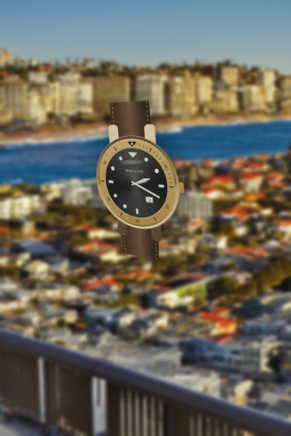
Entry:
**2:19**
